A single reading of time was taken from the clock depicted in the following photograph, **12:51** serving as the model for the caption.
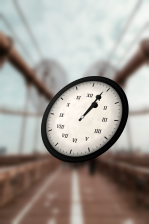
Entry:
**1:04**
